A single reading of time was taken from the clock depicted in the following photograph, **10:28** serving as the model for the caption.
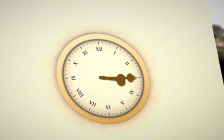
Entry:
**3:15**
